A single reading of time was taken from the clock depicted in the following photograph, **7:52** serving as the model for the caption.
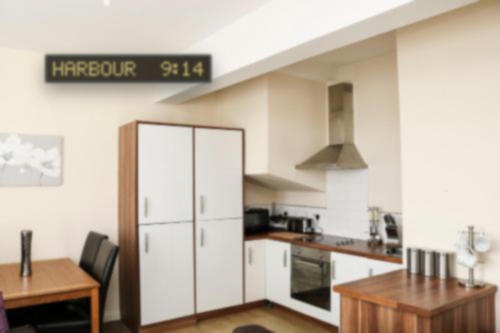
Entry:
**9:14**
